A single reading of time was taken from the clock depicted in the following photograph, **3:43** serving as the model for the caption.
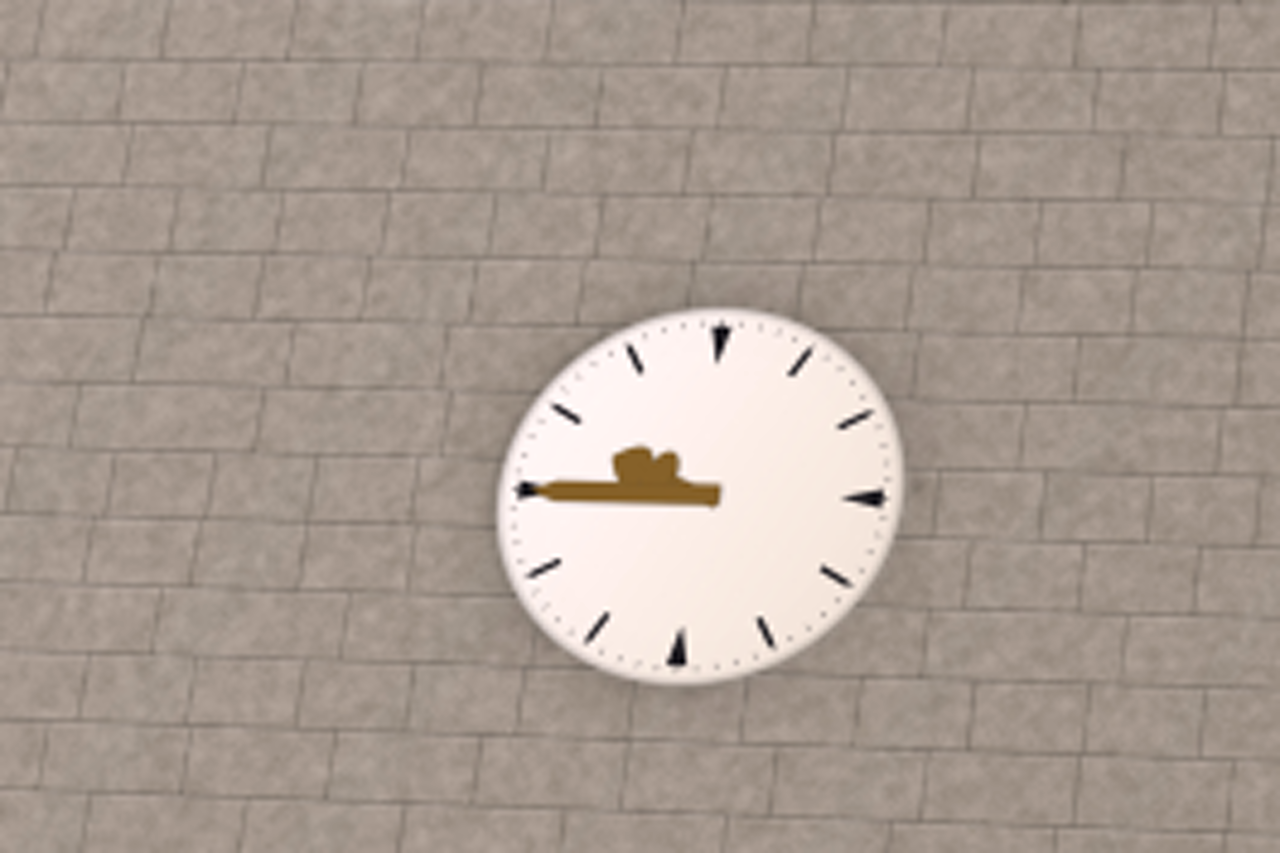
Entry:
**9:45**
